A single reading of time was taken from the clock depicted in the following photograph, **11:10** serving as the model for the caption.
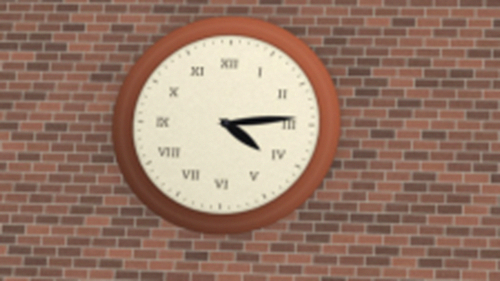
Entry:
**4:14**
